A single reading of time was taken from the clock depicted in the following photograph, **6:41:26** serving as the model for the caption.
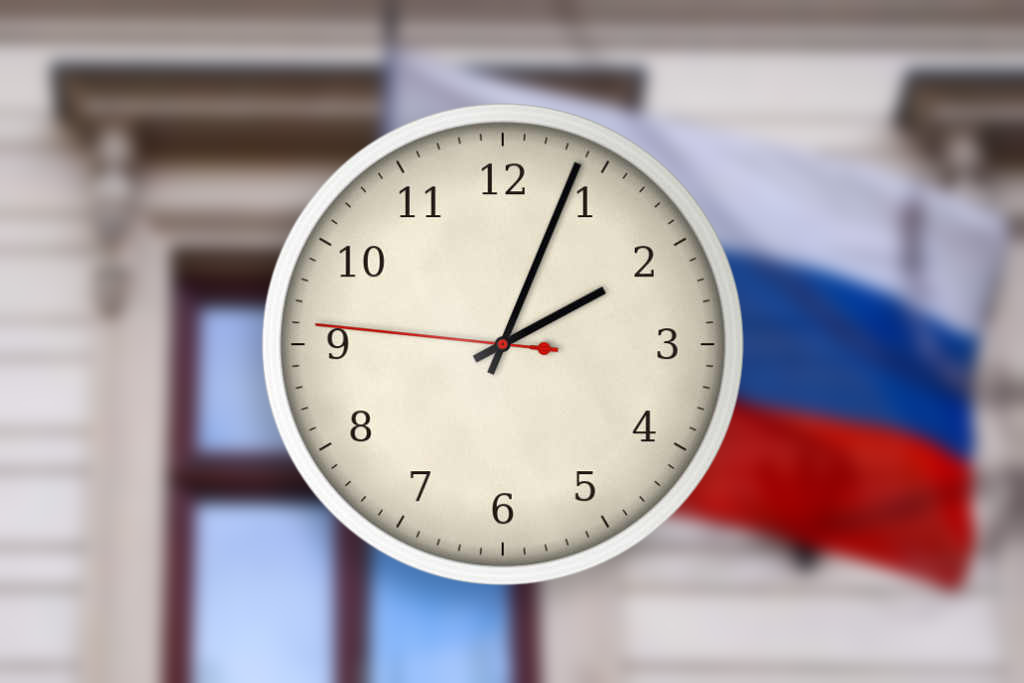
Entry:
**2:03:46**
